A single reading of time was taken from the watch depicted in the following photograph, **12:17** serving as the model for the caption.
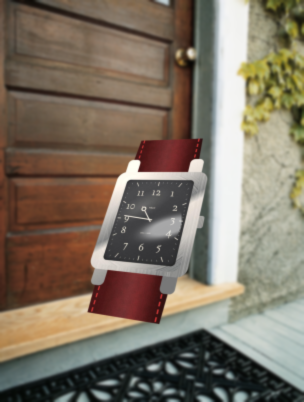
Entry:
**10:46**
